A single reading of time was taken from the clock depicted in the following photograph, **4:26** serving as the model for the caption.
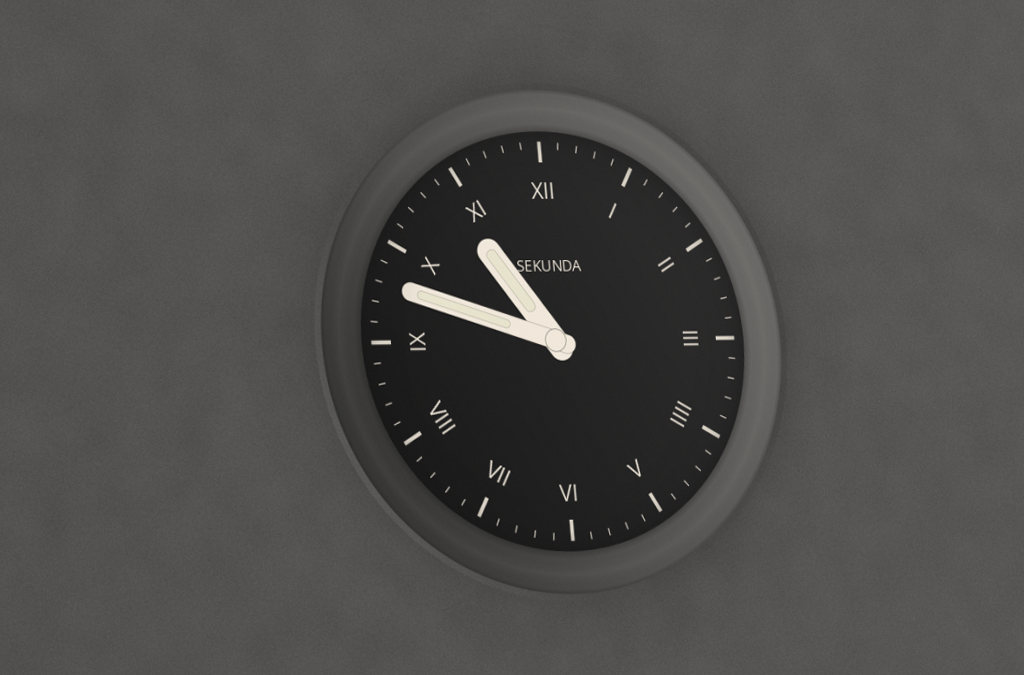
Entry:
**10:48**
